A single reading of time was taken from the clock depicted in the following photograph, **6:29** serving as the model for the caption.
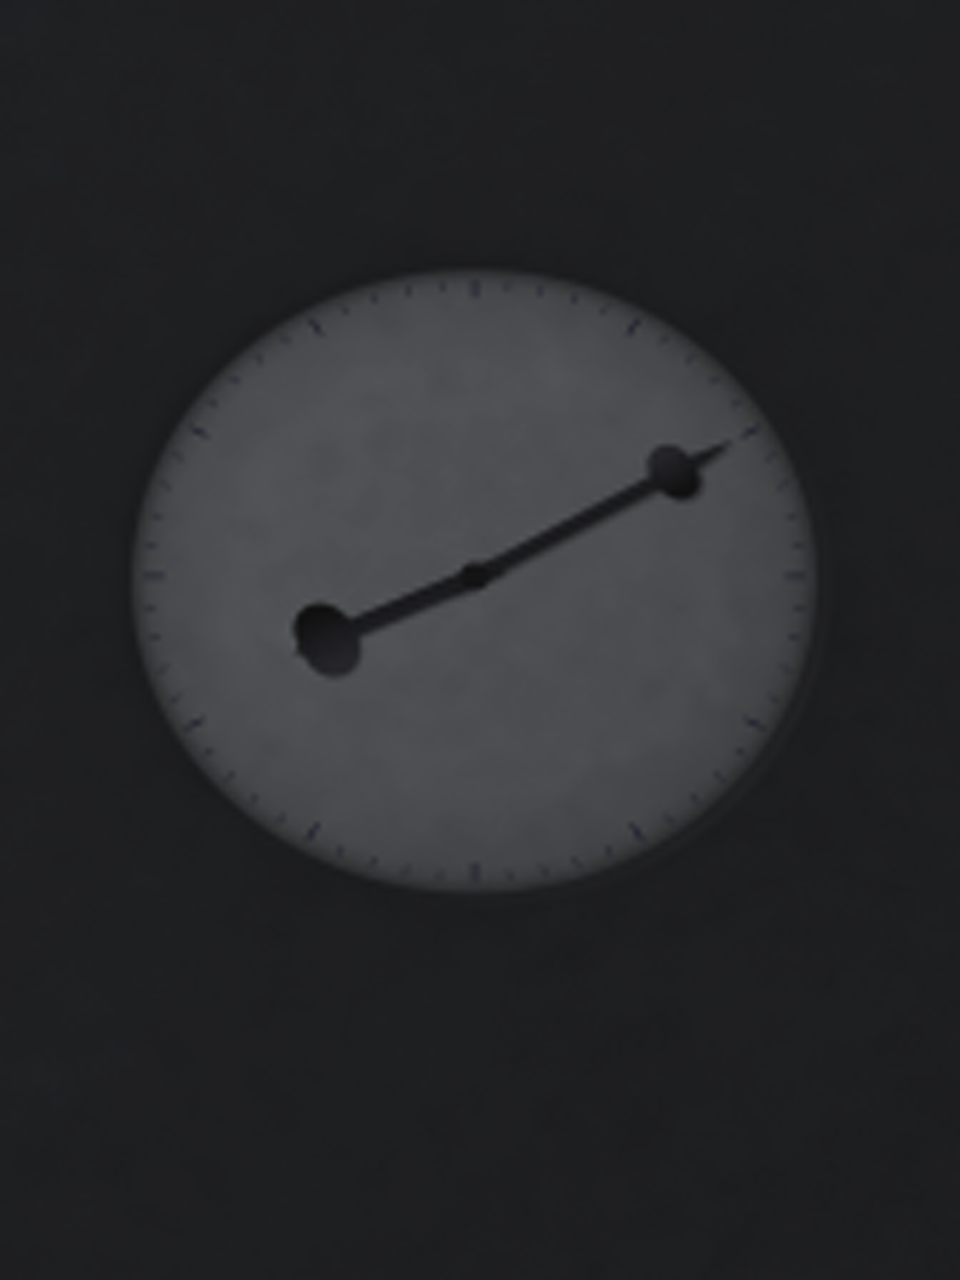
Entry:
**8:10**
